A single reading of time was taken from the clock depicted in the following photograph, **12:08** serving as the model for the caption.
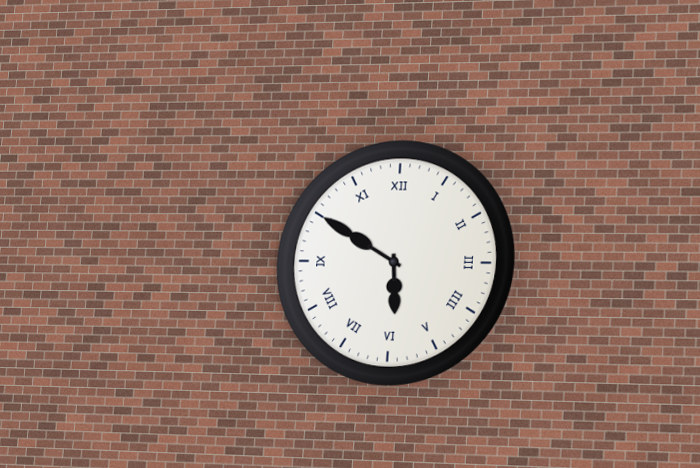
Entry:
**5:50**
